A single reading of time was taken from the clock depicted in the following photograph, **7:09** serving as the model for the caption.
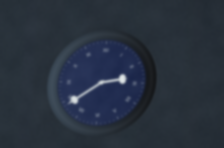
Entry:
**2:39**
